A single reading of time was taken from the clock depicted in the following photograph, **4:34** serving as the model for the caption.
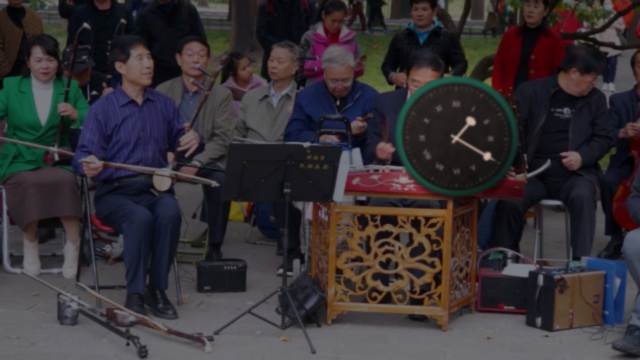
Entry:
**1:20**
